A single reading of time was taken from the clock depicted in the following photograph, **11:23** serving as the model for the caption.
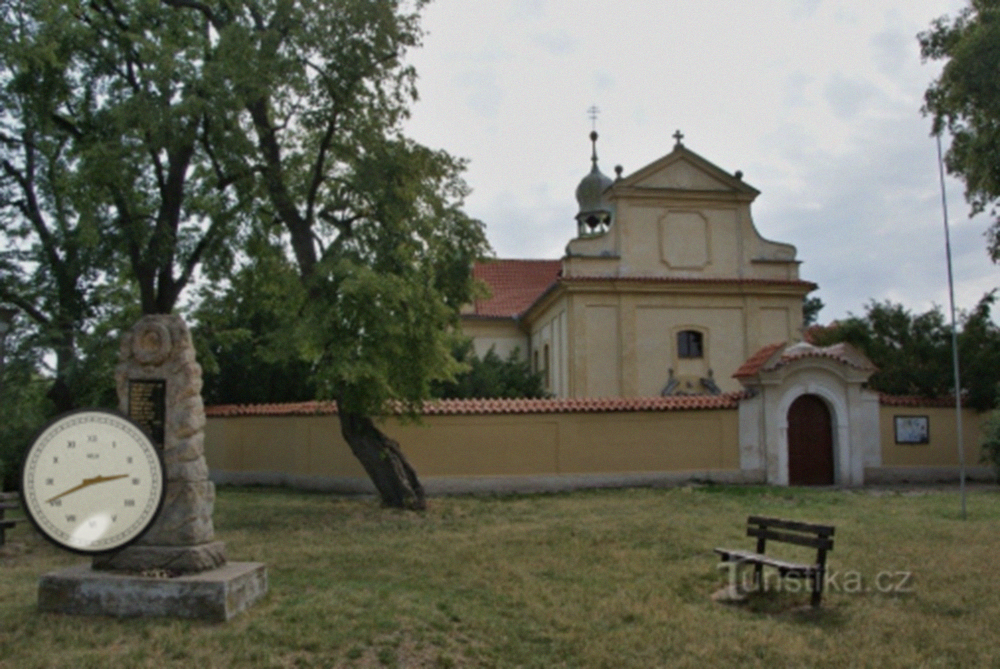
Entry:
**2:41**
